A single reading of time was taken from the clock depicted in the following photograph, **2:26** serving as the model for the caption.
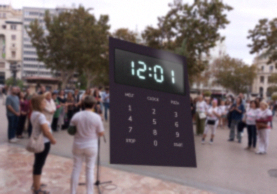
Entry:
**12:01**
